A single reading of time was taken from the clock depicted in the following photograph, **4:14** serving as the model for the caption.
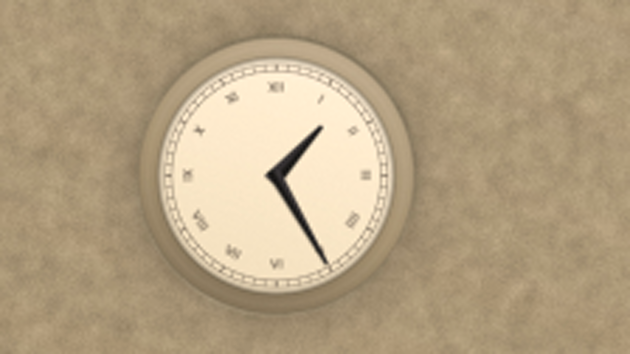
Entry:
**1:25**
